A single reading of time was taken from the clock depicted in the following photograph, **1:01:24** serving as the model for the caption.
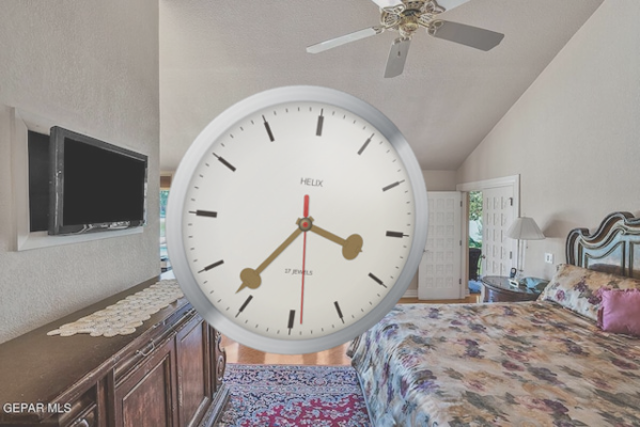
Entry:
**3:36:29**
